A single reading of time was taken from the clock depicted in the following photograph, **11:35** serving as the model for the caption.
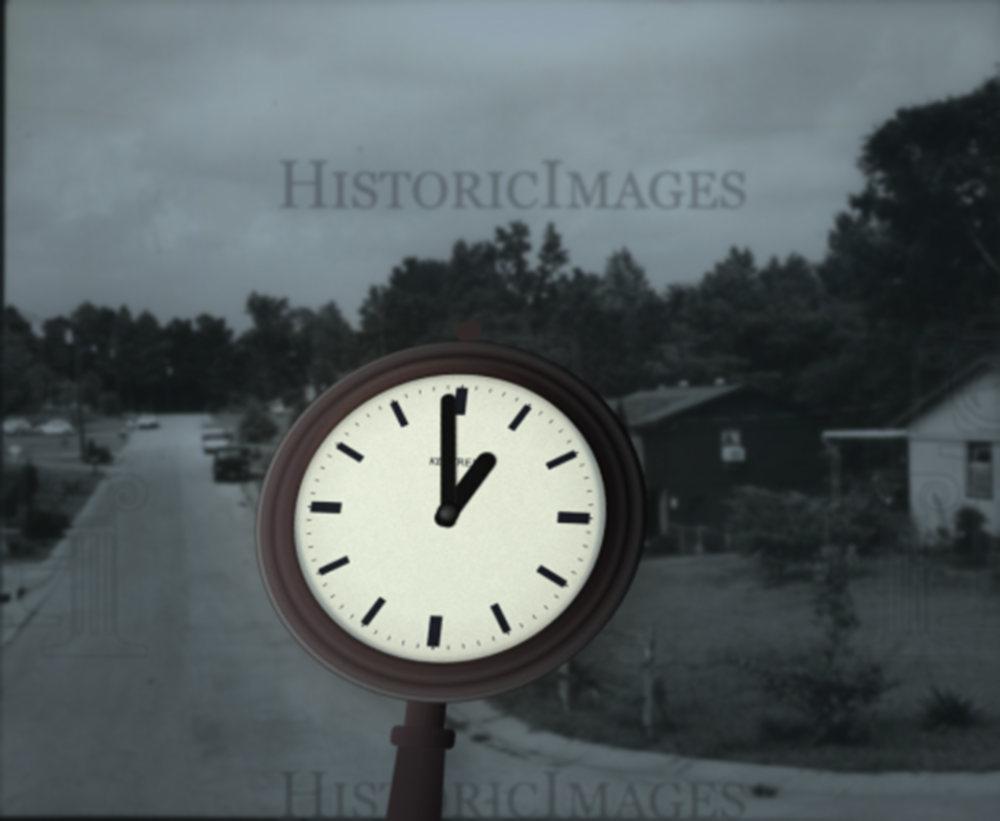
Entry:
**12:59**
